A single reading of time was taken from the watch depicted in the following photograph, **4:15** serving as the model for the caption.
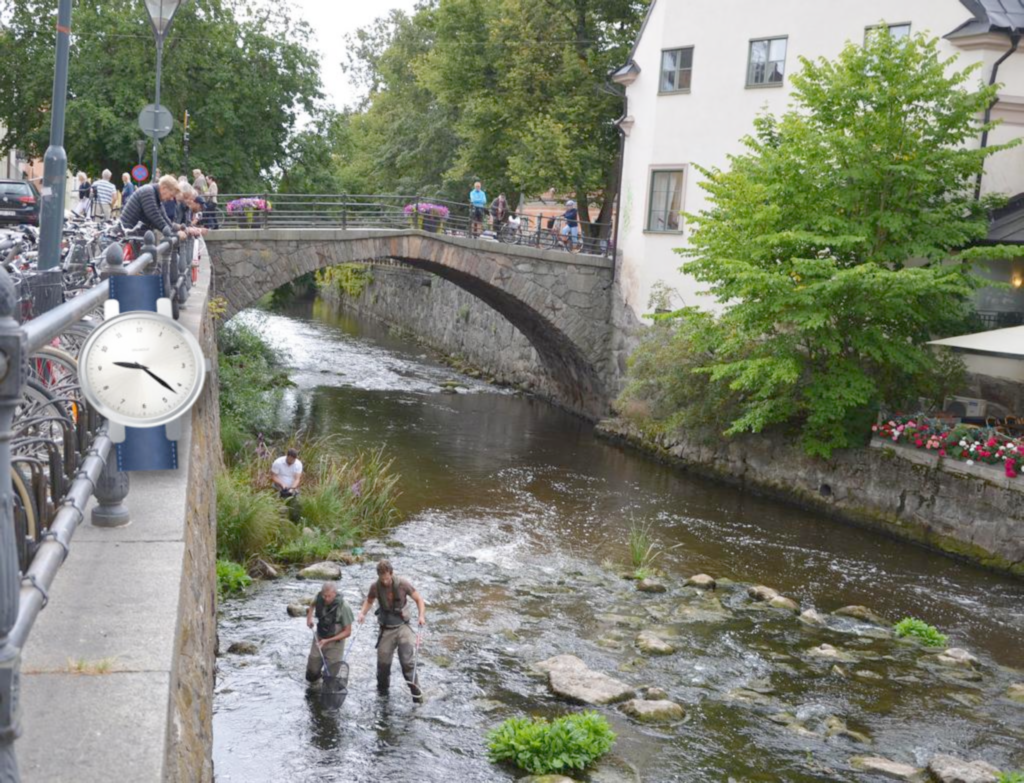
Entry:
**9:22**
